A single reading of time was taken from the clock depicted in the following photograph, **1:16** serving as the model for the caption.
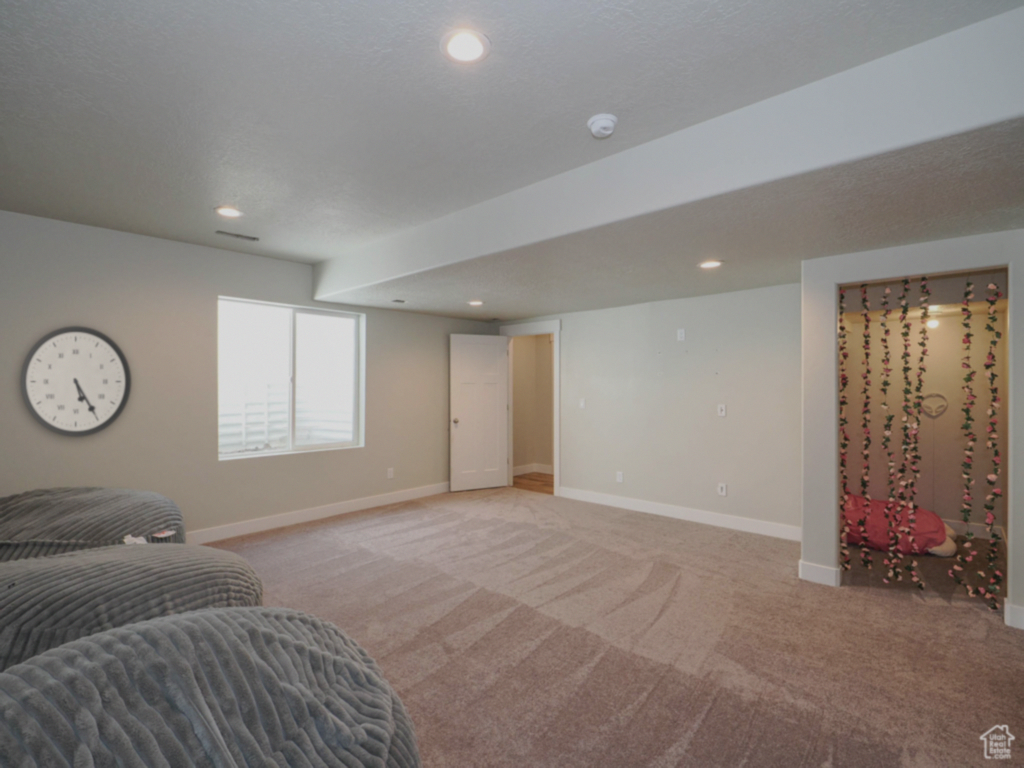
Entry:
**5:25**
